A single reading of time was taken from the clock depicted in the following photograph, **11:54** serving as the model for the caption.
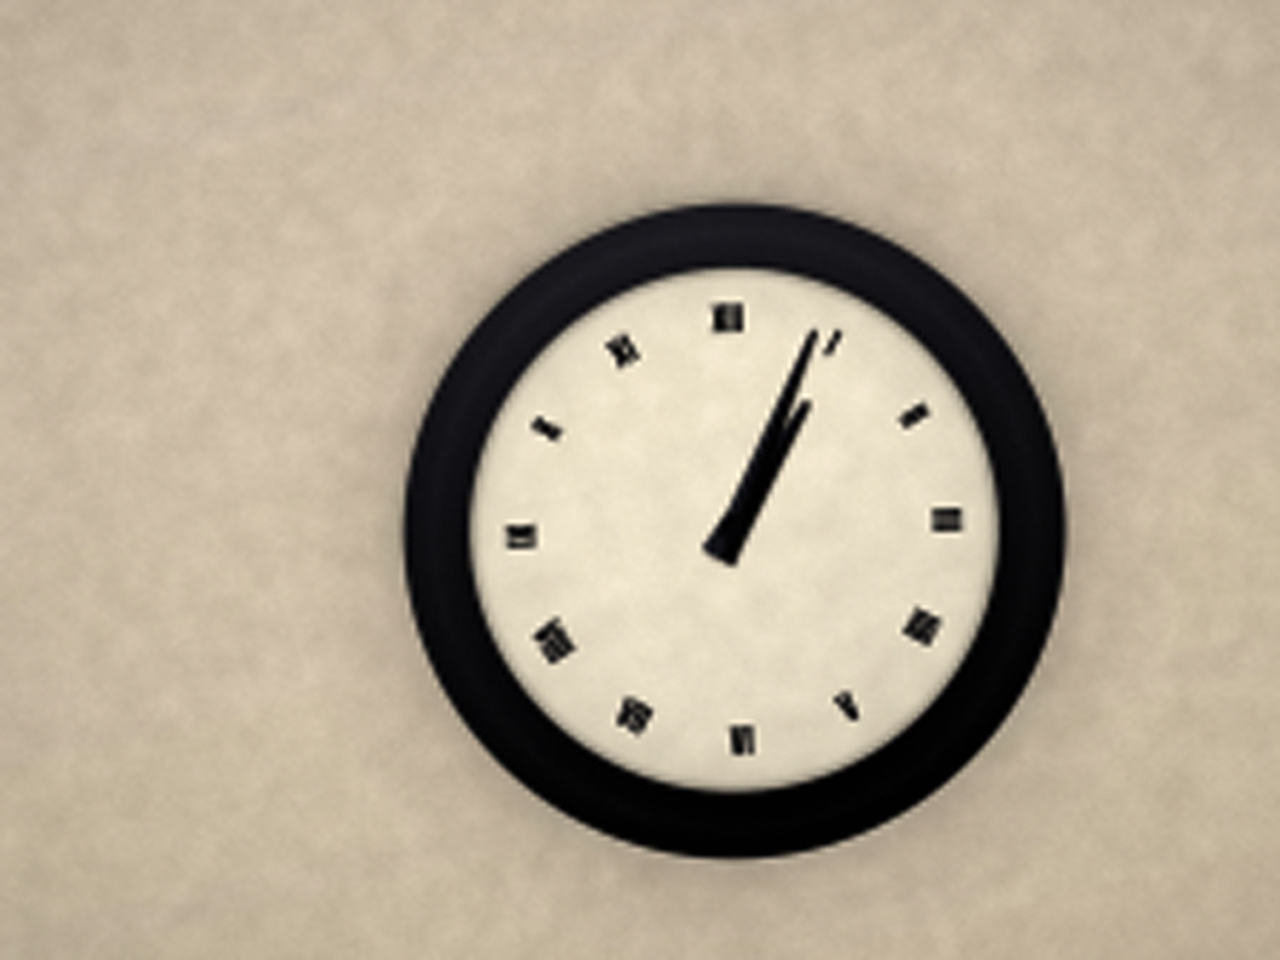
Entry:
**1:04**
